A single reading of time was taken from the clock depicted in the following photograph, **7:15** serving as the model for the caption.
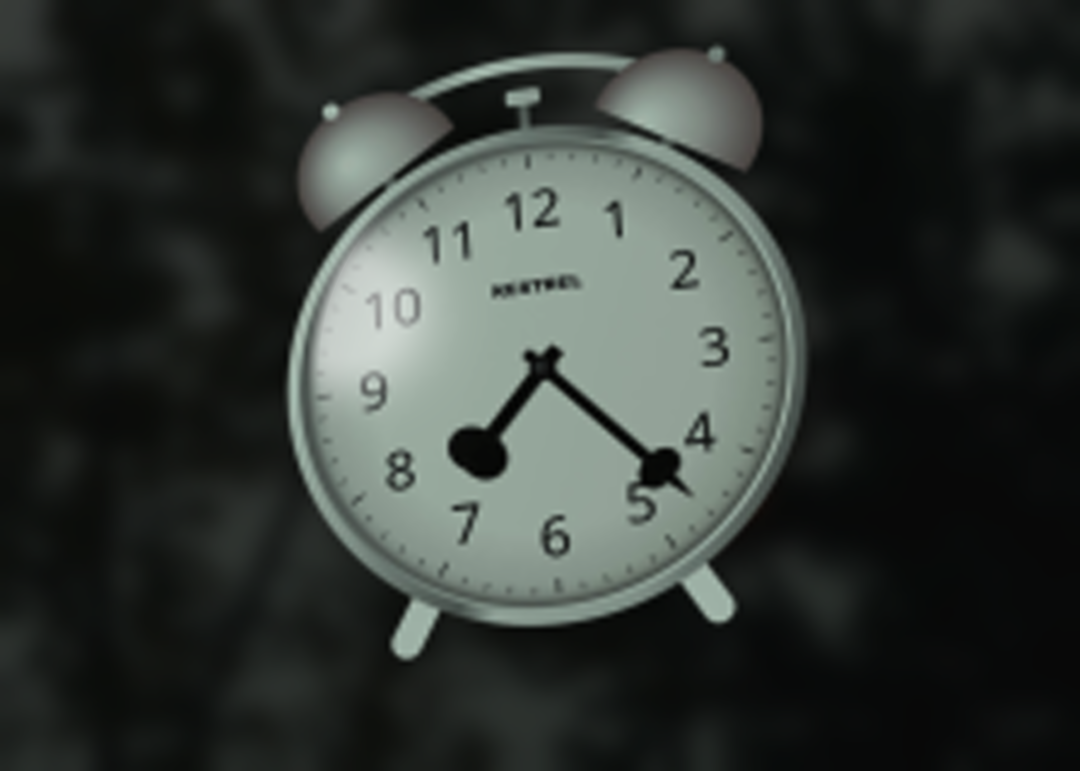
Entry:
**7:23**
